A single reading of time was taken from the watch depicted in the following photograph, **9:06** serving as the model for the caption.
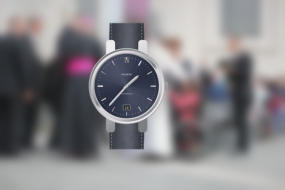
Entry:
**1:37**
